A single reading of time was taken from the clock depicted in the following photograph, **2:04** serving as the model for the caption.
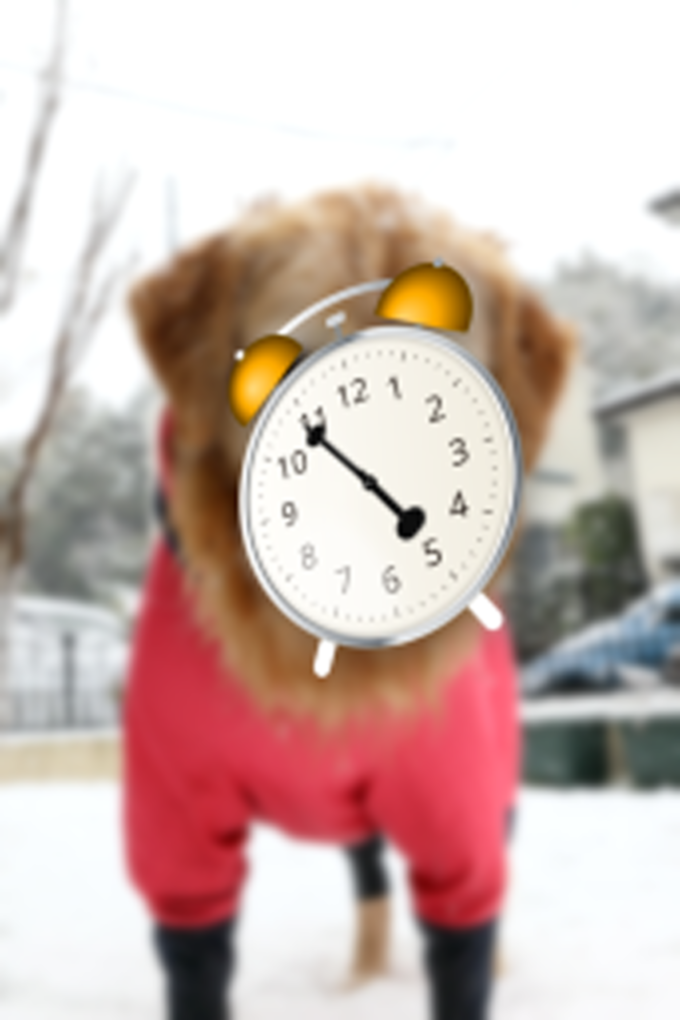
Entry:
**4:54**
